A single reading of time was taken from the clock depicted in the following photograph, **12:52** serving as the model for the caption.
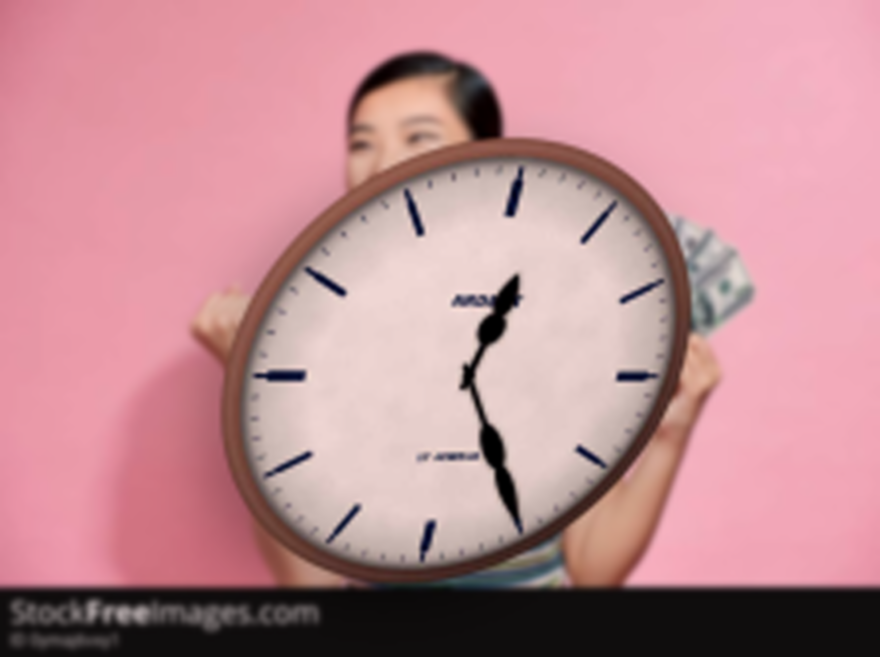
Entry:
**12:25**
